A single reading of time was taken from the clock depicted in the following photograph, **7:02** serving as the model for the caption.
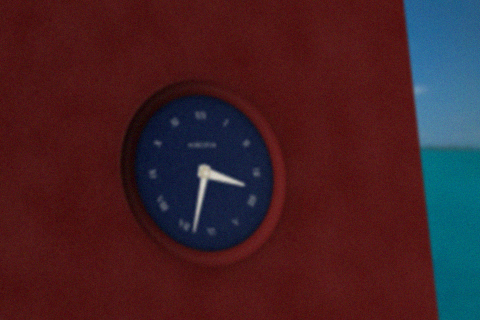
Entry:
**3:33**
